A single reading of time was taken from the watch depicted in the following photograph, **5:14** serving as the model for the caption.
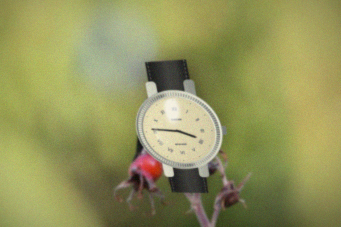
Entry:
**3:46**
